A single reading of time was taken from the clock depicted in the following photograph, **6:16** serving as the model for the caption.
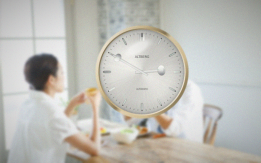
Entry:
**2:50**
